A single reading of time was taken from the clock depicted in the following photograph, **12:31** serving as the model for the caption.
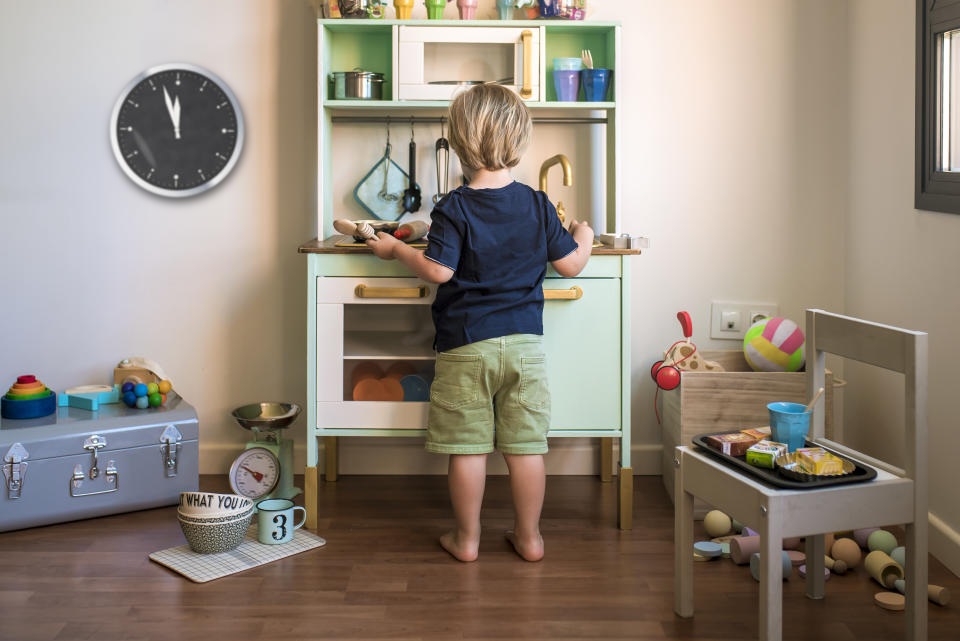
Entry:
**11:57**
